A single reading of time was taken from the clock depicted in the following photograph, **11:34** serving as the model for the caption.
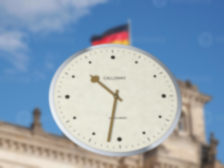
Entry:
**10:32**
